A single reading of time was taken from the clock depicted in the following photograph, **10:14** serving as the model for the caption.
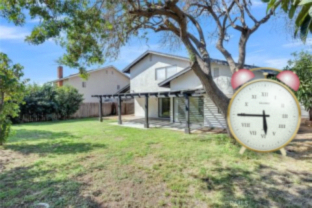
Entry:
**5:45**
